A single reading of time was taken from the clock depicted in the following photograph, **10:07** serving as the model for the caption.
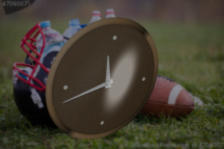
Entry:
**11:42**
